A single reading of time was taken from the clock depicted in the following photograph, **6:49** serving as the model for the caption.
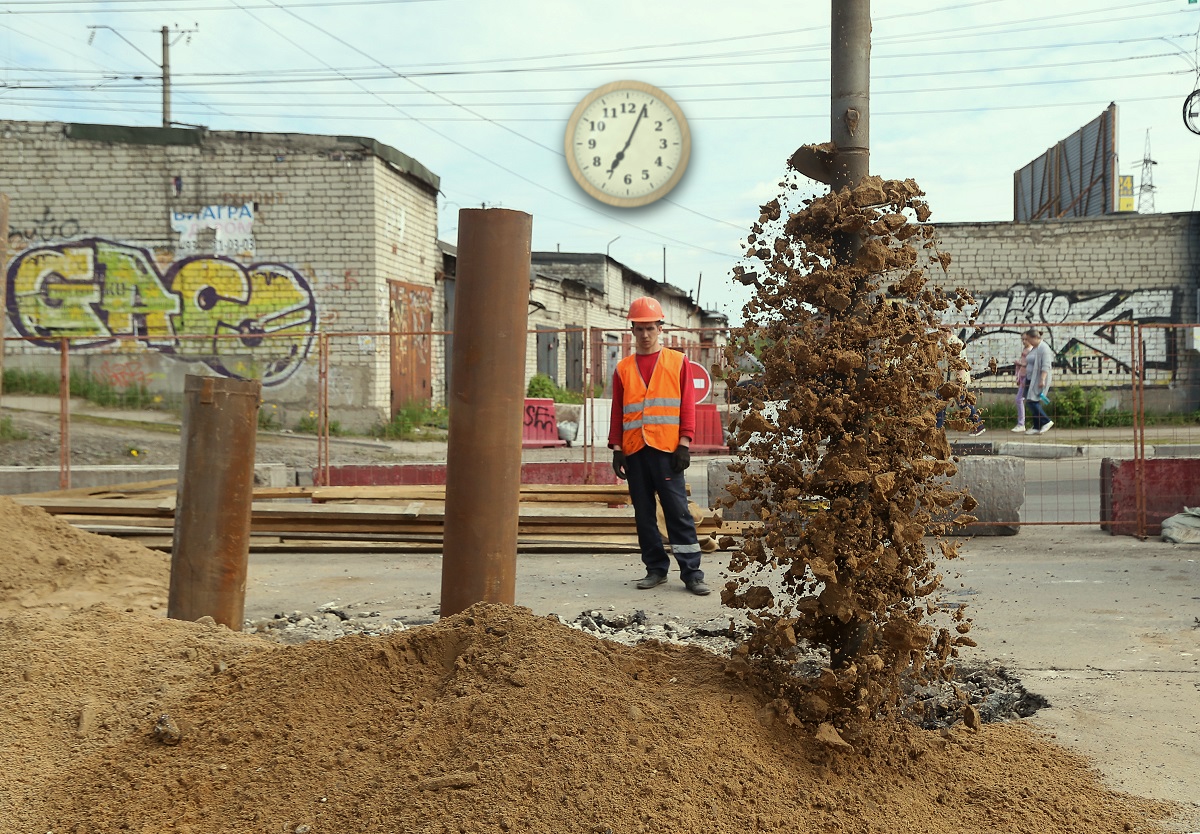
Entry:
**7:04**
